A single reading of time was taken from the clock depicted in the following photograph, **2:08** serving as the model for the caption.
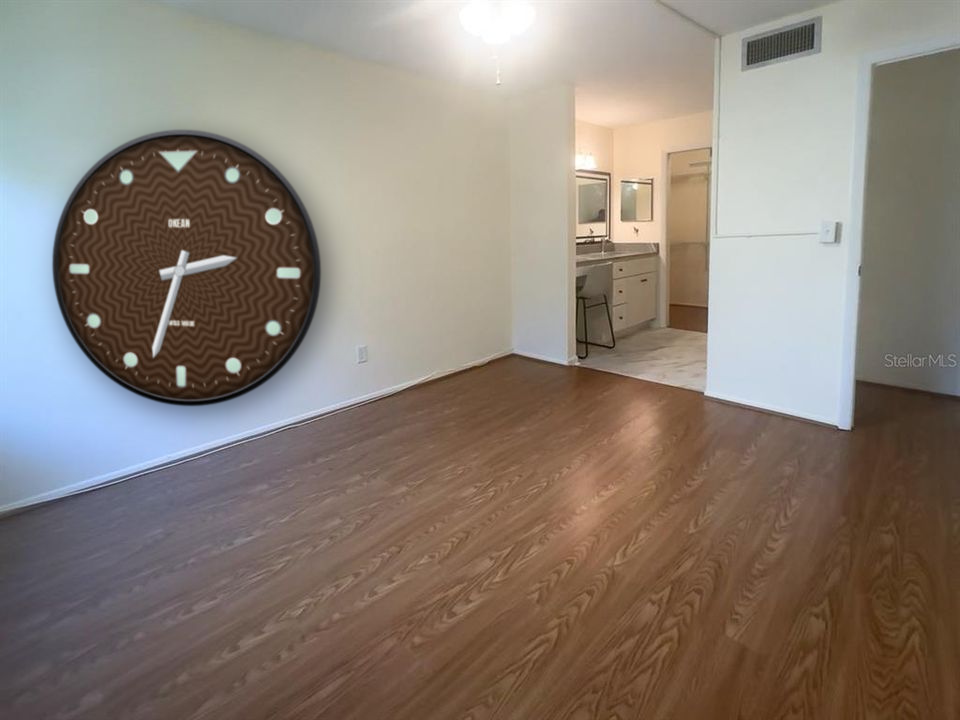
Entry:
**2:33**
